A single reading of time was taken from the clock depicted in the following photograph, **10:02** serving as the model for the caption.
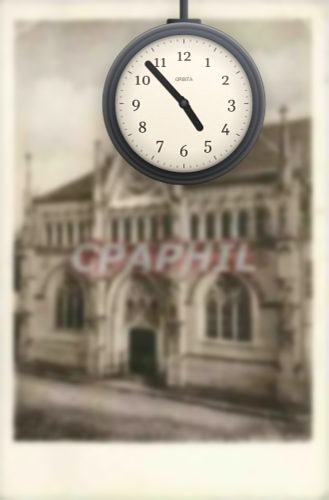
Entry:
**4:53**
